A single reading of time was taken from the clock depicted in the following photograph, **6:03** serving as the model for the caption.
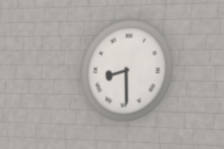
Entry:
**8:29**
